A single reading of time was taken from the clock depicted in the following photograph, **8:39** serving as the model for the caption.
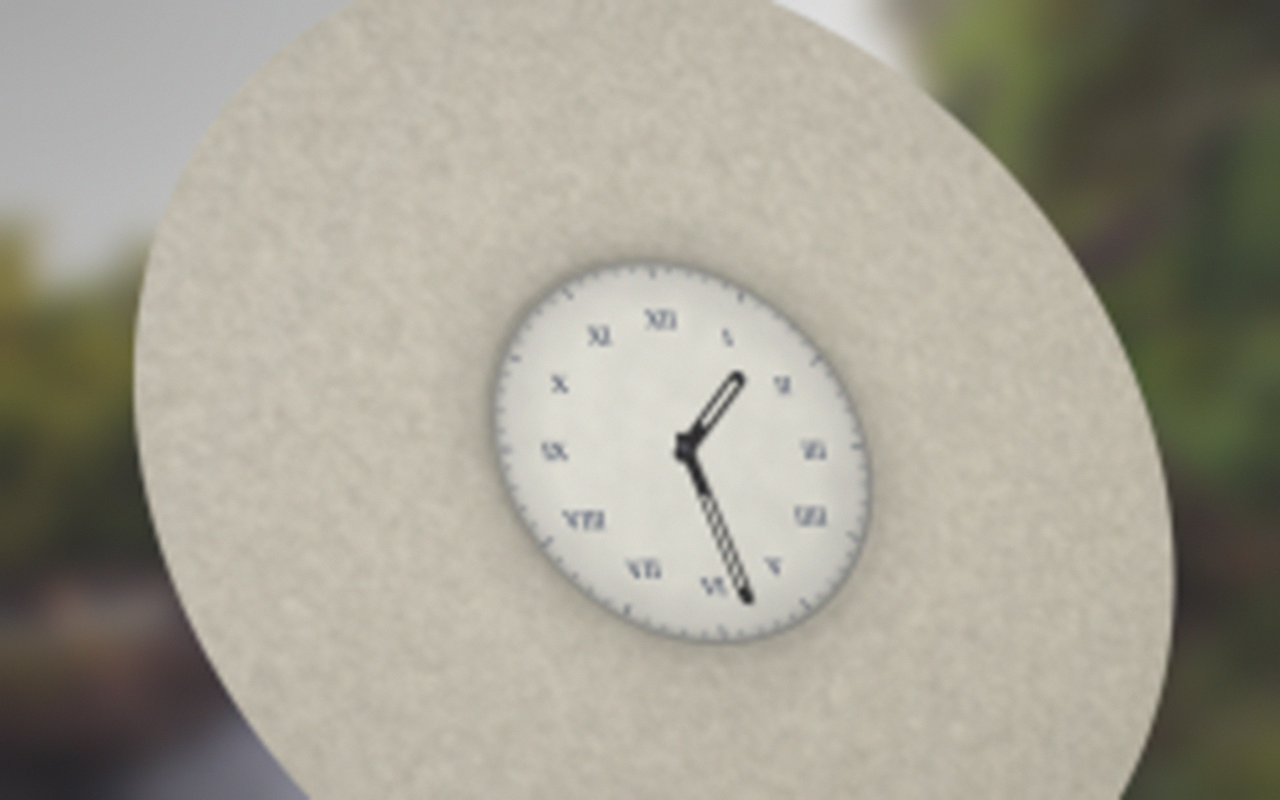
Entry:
**1:28**
